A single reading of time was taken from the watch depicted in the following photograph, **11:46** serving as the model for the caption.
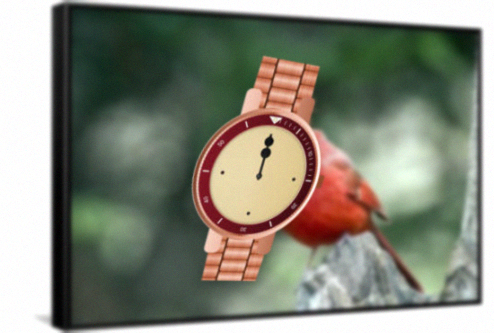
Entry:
**12:00**
